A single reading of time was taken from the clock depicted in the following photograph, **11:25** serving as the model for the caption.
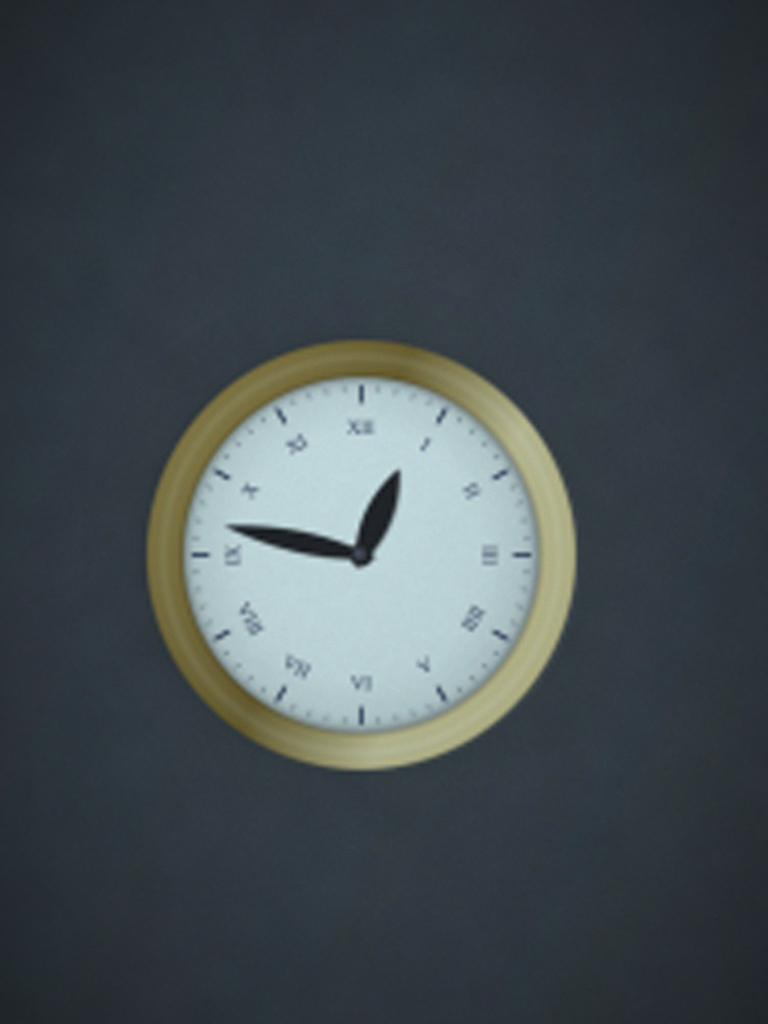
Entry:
**12:47**
